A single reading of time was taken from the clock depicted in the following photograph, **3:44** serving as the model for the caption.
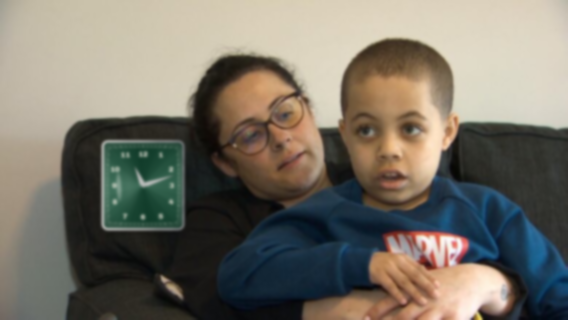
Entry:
**11:12**
